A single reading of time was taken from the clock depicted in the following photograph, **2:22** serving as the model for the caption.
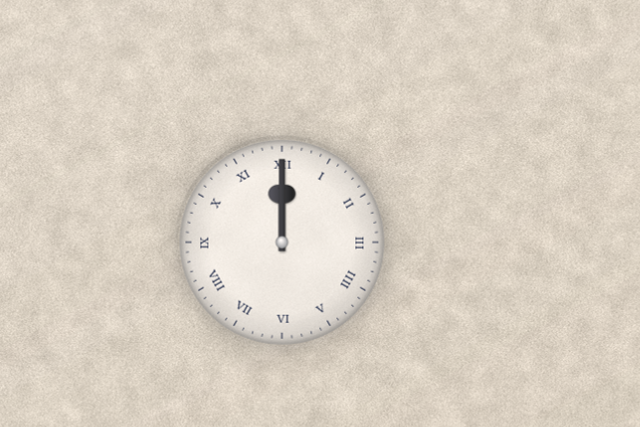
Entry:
**12:00**
